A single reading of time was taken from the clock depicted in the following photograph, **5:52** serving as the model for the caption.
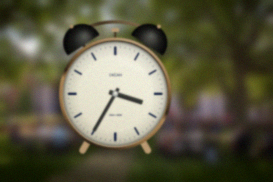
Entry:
**3:35**
